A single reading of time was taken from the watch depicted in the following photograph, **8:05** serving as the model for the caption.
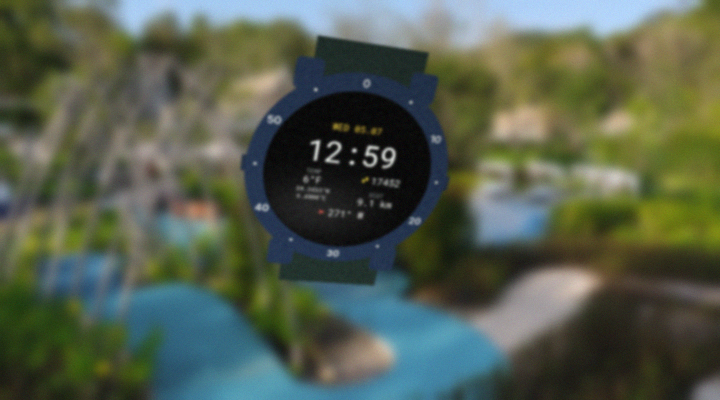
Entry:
**12:59**
